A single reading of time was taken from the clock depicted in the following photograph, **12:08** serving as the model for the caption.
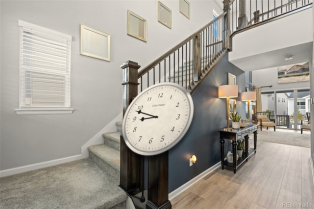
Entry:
**8:48**
